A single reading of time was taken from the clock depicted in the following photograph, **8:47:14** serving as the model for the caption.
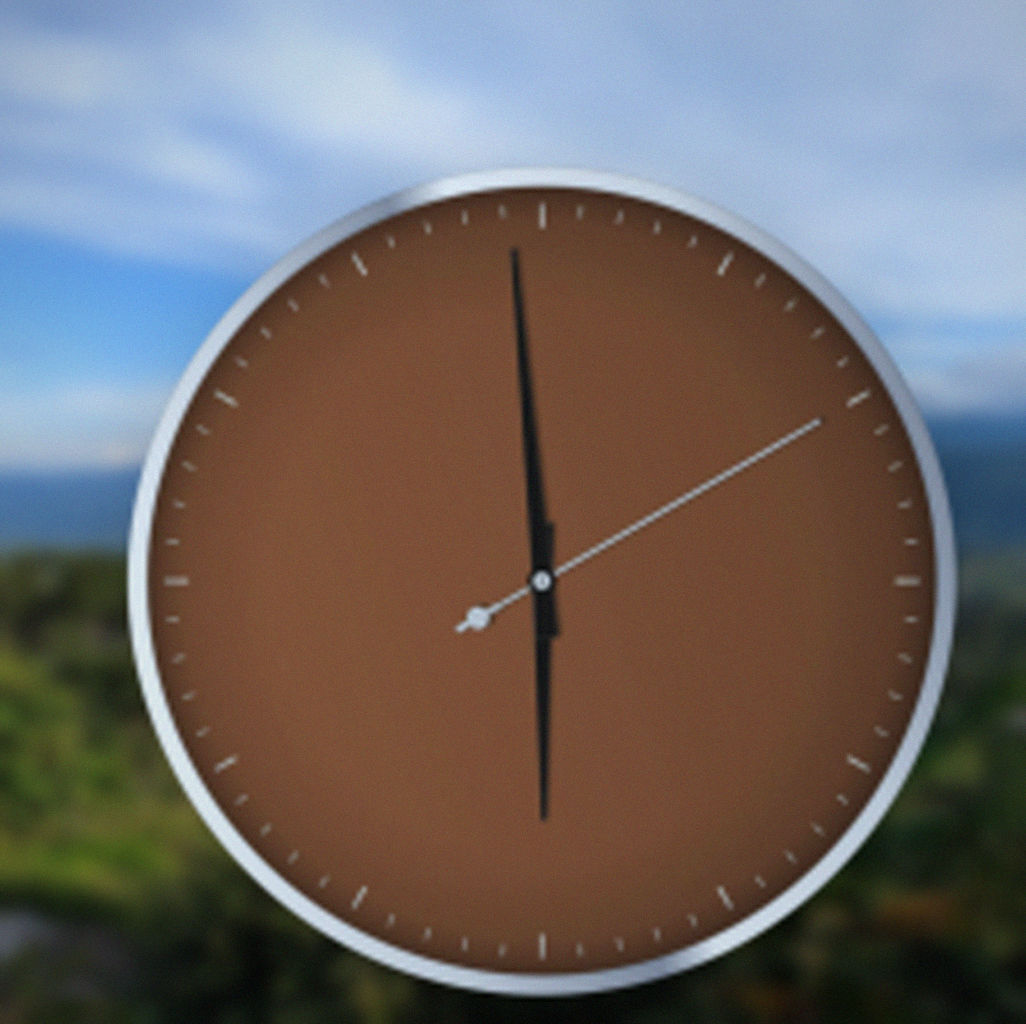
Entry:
**5:59:10**
